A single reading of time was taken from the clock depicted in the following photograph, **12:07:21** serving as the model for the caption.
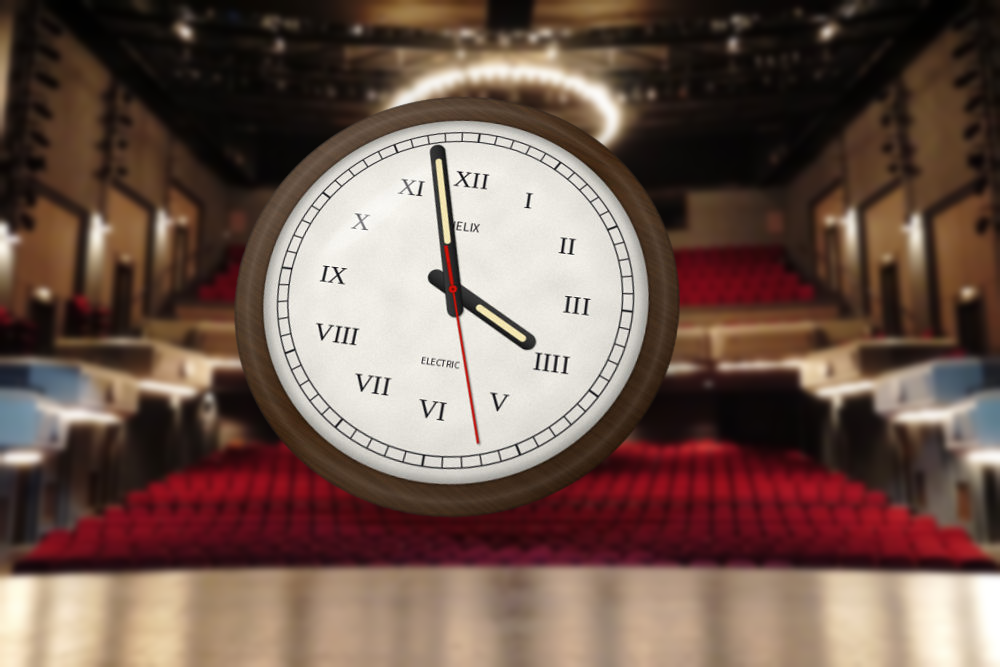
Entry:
**3:57:27**
